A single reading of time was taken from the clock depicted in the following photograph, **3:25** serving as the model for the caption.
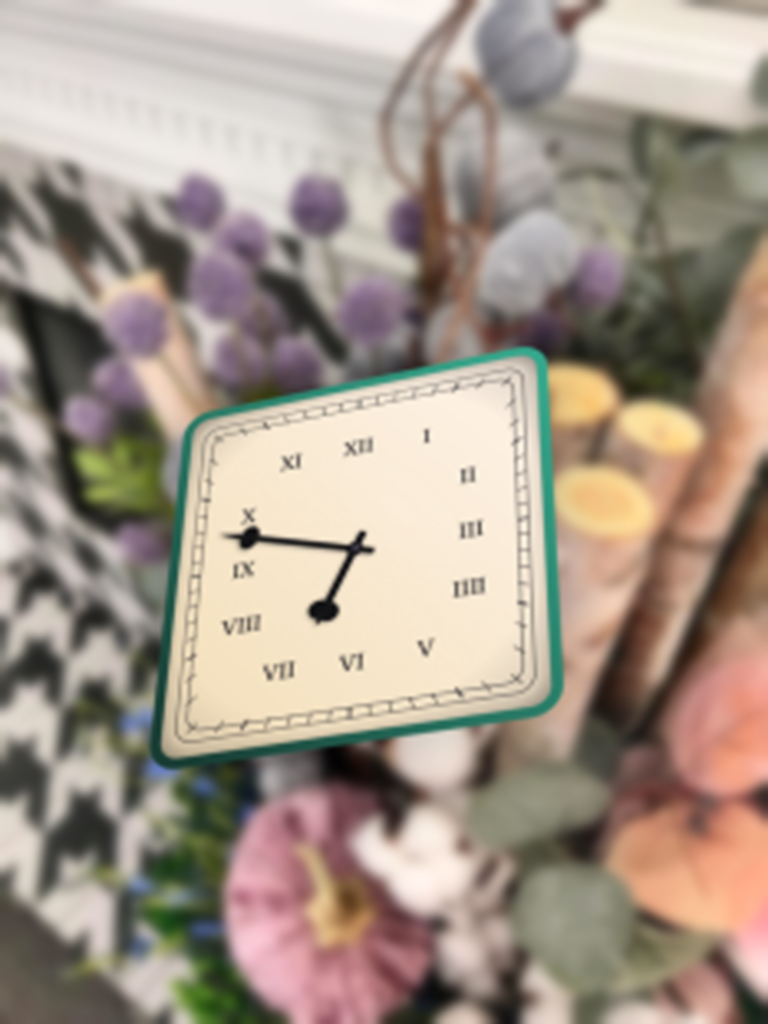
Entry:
**6:48**
